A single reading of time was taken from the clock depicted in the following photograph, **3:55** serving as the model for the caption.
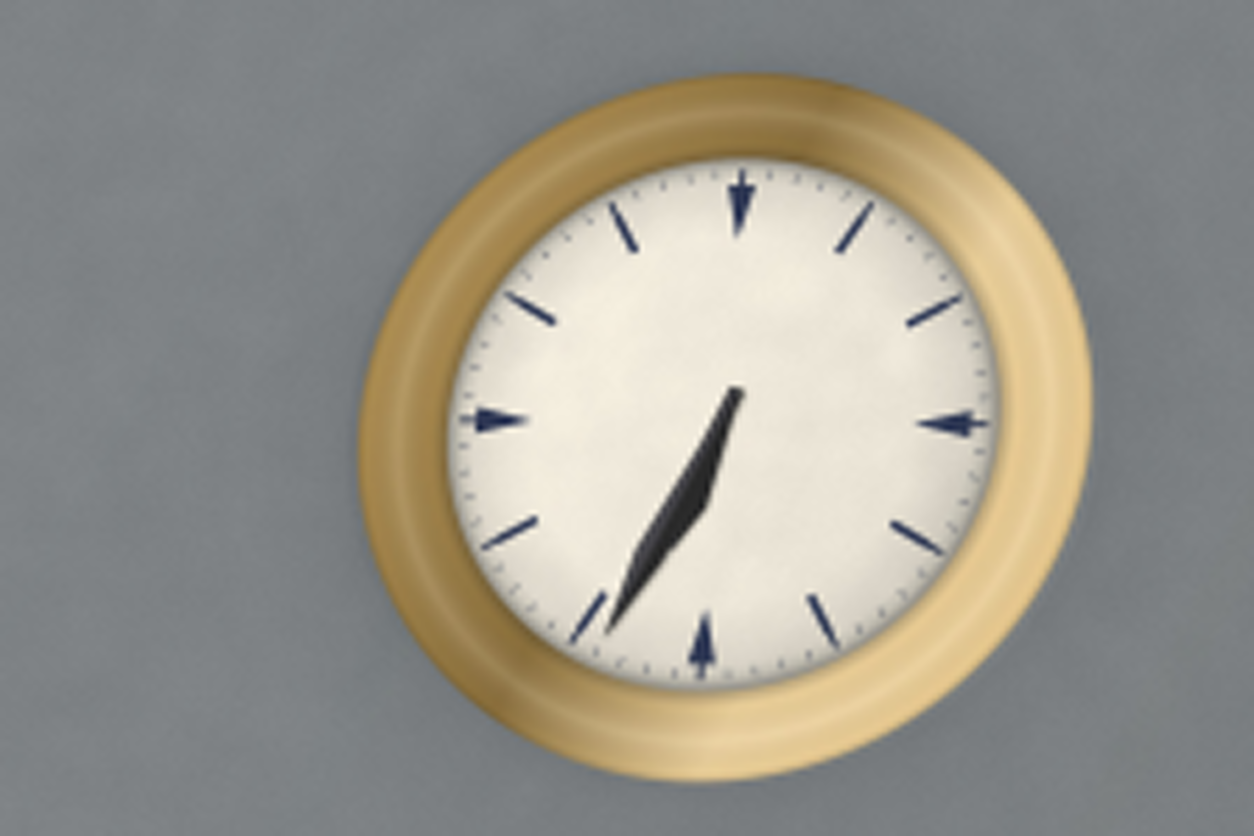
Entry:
**6:34**
